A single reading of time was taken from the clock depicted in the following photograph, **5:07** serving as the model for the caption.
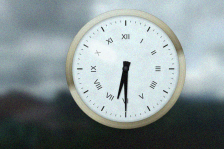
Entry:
**6:30**
